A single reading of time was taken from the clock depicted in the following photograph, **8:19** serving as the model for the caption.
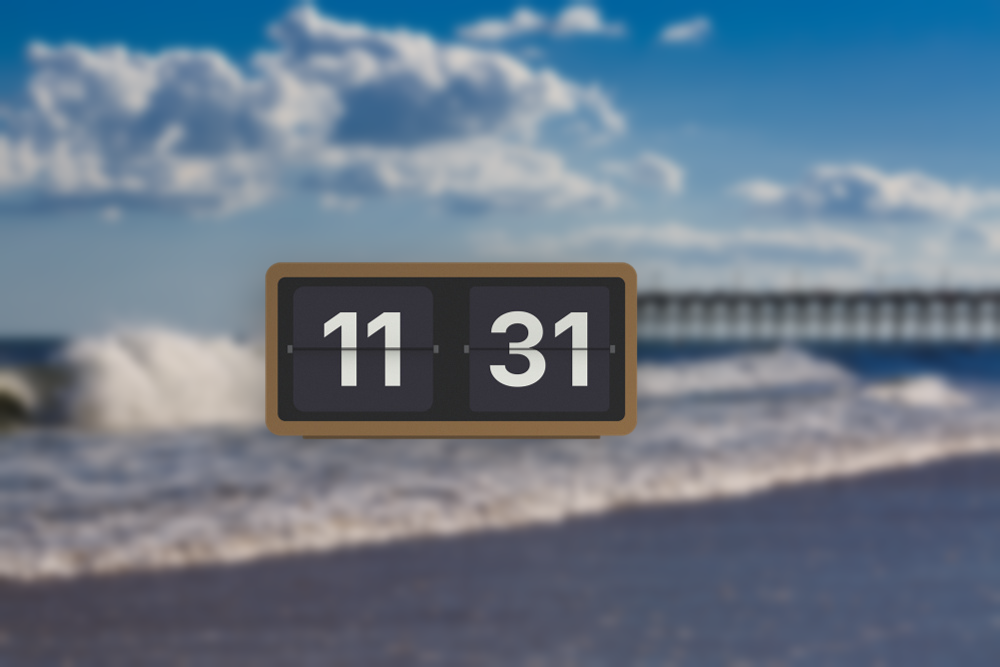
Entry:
**11:31**
